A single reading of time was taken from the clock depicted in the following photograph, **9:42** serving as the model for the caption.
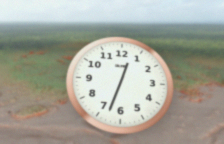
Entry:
**12:33**
